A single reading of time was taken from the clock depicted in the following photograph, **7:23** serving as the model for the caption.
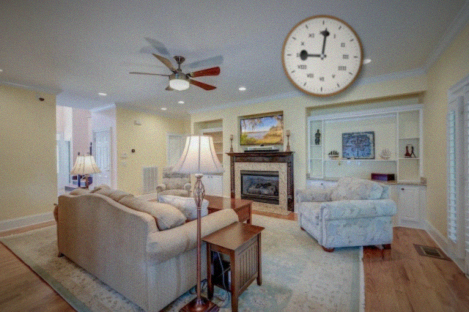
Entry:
**9:01**
